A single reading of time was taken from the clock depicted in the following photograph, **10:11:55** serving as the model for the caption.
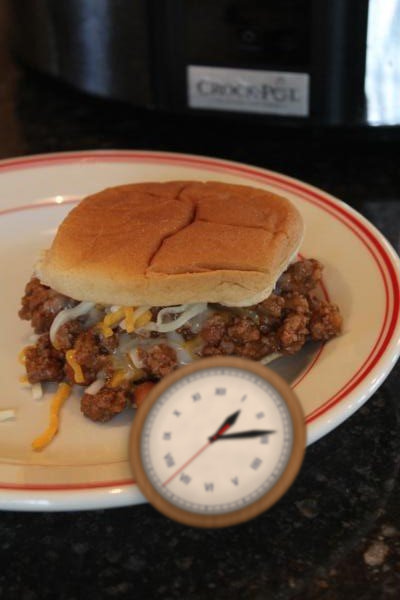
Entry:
**1:13:37**
